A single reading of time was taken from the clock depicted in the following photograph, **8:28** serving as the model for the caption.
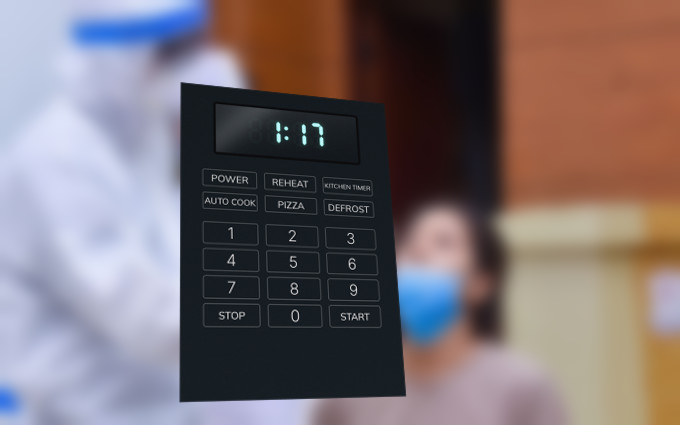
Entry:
**1:17**
